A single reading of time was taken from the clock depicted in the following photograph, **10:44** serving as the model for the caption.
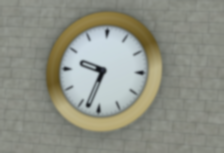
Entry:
**9:33**
